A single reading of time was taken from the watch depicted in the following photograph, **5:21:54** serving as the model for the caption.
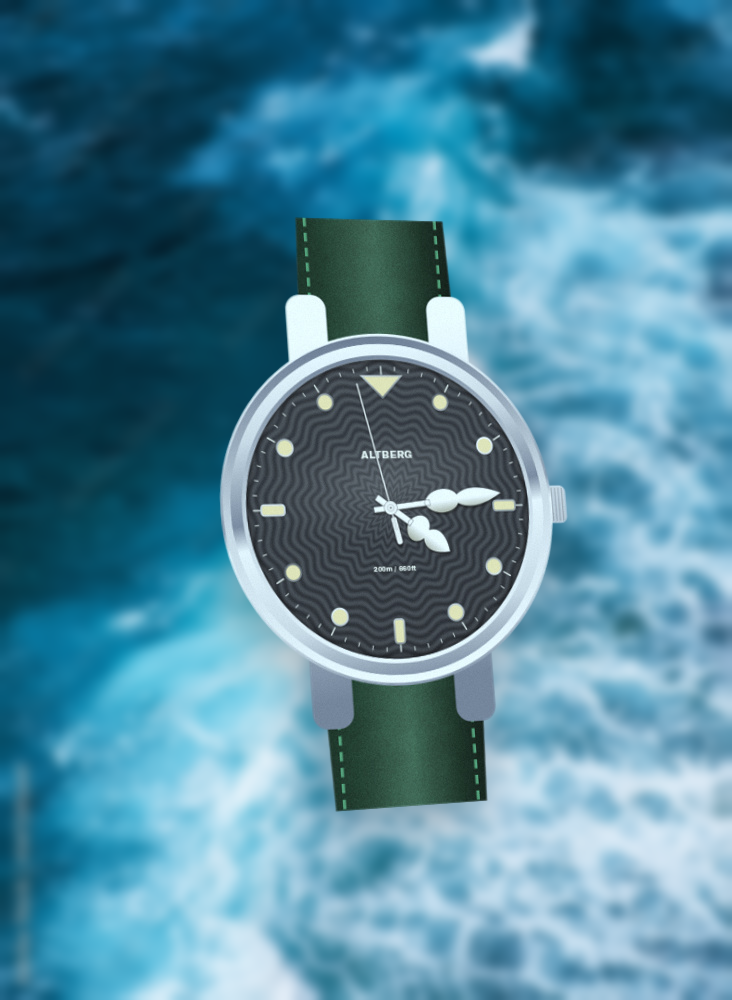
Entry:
**4:13:58**
